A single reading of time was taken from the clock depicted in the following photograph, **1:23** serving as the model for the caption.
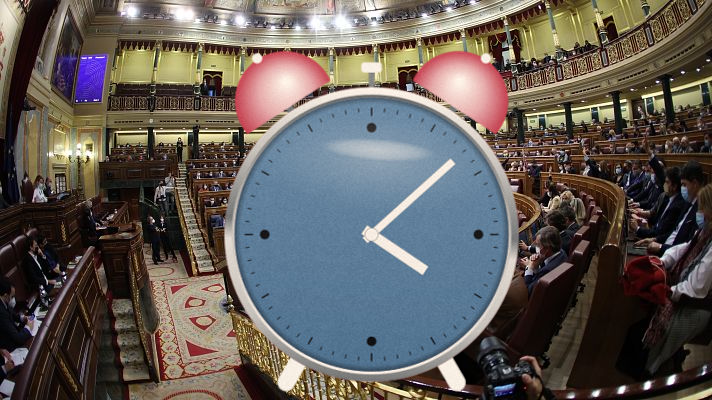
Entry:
**4:08**
